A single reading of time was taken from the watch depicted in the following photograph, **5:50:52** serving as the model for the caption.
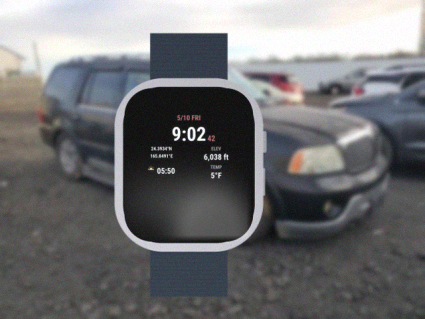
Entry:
**9:02:42**
